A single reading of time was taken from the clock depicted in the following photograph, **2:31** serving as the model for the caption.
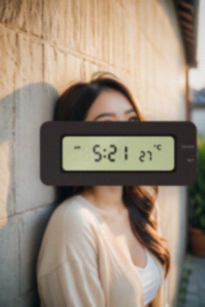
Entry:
**5:21**
